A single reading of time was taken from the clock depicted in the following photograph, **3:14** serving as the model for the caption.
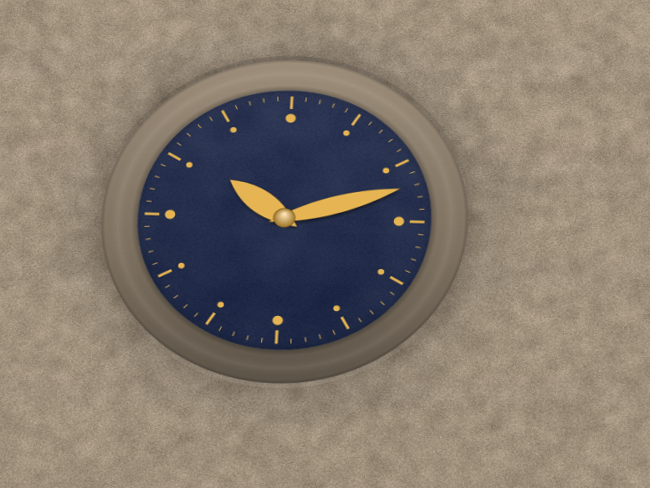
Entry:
**10:12**
